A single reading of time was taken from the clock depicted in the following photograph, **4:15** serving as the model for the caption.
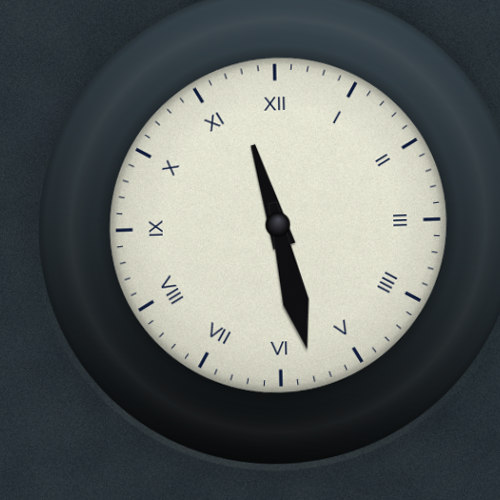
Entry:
**11:28**
